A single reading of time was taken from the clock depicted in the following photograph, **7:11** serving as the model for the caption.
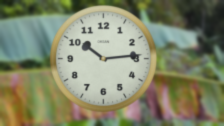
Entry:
**10:14**
